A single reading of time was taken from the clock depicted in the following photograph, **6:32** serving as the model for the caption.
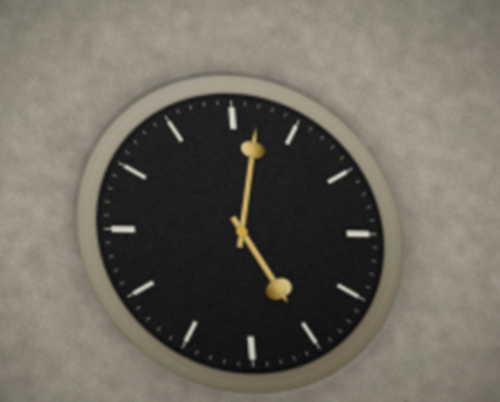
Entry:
**5:02**
